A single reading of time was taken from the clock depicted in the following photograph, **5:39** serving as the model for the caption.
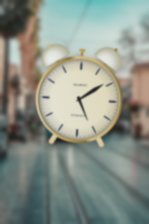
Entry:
**5:09**
